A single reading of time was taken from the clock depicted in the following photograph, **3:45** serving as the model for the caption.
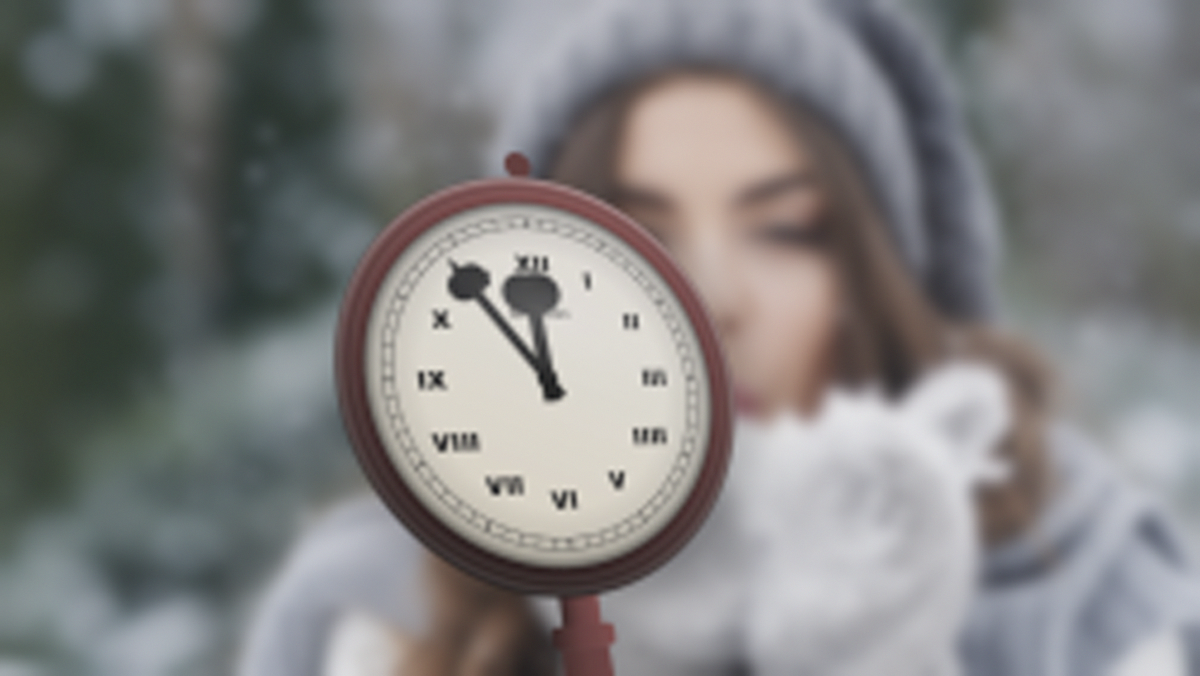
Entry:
**11:54**
